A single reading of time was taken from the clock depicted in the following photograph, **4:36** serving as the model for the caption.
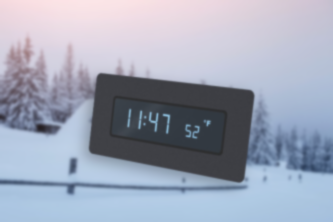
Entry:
**11:47**
